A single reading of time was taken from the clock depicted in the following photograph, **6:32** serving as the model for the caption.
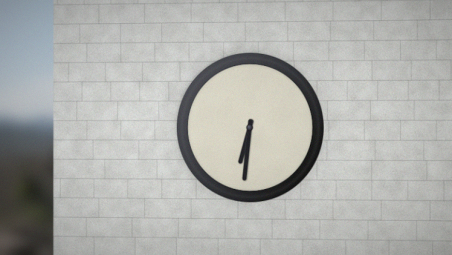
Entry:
**6:31**
